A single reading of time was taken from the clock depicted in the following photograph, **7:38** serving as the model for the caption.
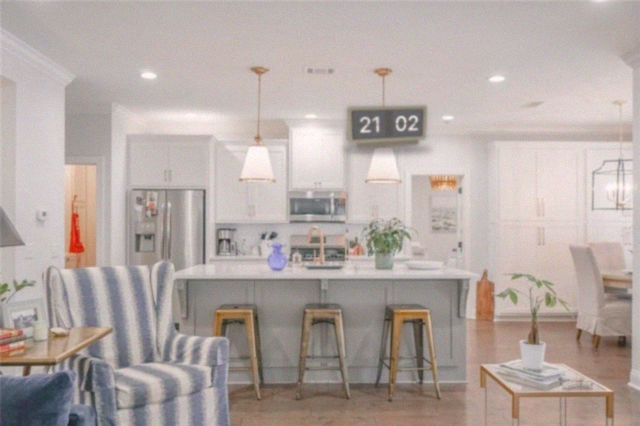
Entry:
**21:02**
